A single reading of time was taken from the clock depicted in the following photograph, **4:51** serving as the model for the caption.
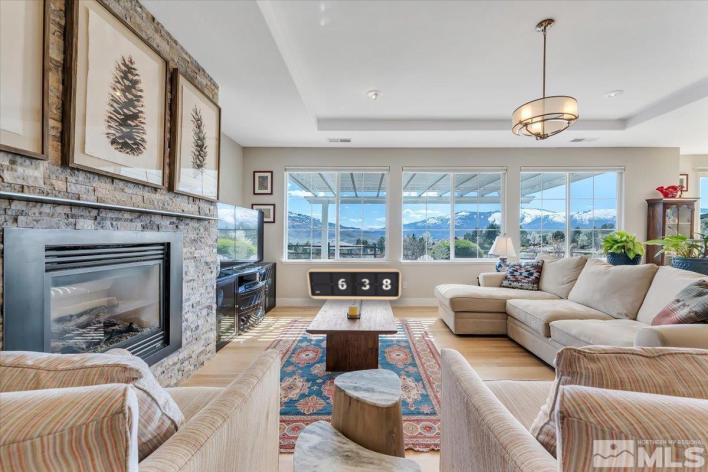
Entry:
**6:38**
